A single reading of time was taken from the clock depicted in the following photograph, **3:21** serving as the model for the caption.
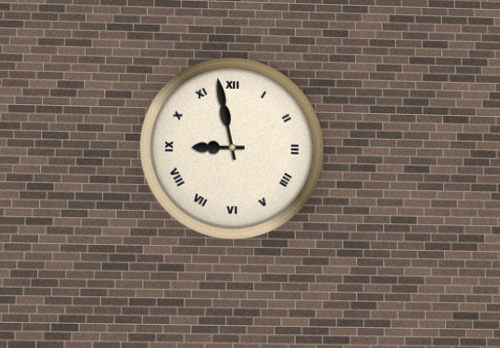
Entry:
**8:58**
